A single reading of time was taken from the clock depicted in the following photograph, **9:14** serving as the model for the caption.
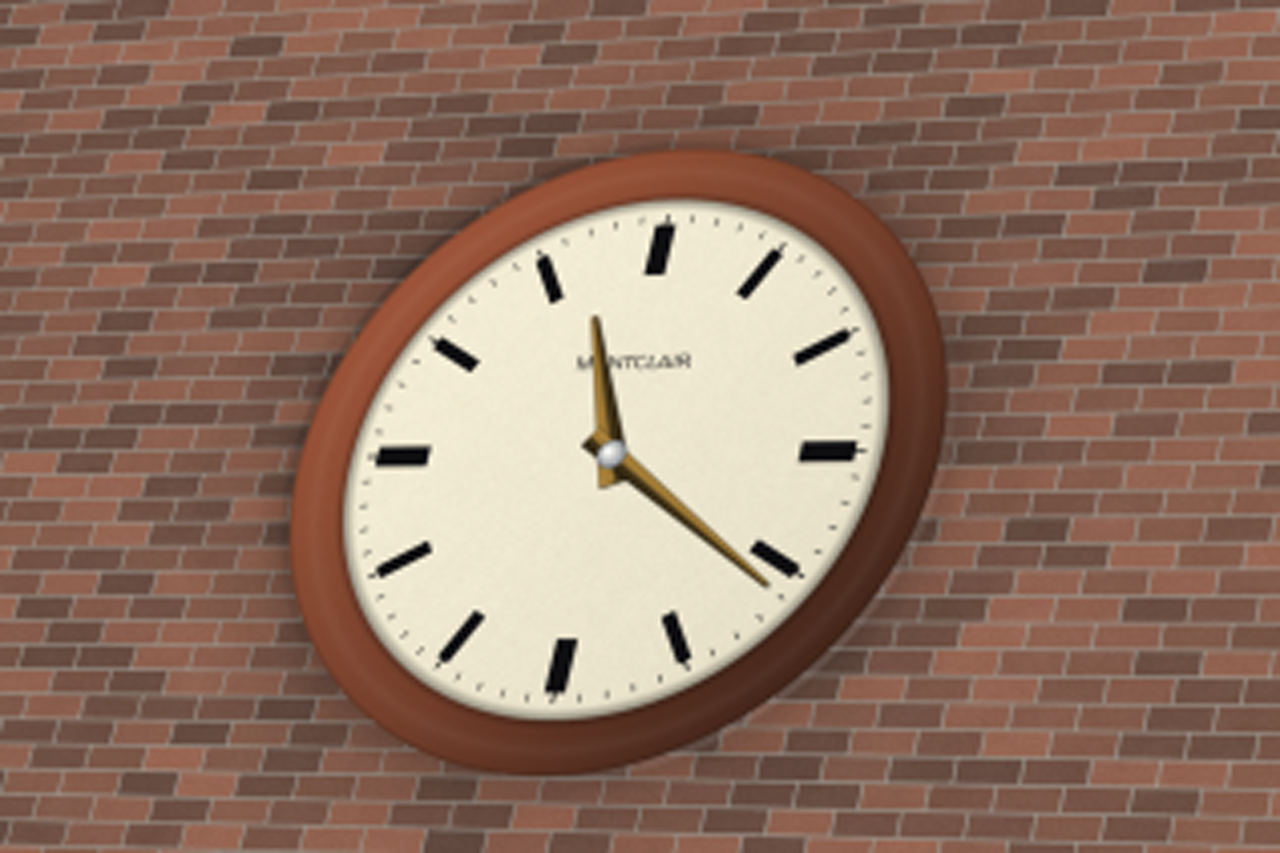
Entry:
**11:21**
